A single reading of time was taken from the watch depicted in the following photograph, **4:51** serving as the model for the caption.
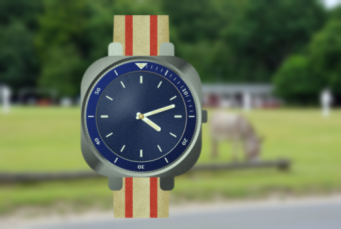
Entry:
**4:12**
